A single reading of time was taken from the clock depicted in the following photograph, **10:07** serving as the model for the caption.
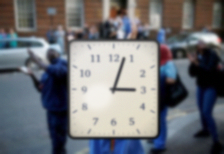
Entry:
**3:03**
